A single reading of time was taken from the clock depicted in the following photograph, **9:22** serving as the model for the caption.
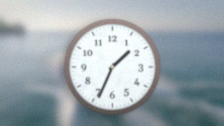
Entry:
**1:34**
